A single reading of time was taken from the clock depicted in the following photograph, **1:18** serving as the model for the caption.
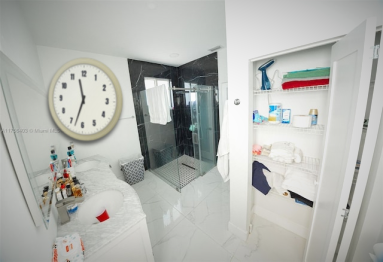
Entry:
**11:33**
